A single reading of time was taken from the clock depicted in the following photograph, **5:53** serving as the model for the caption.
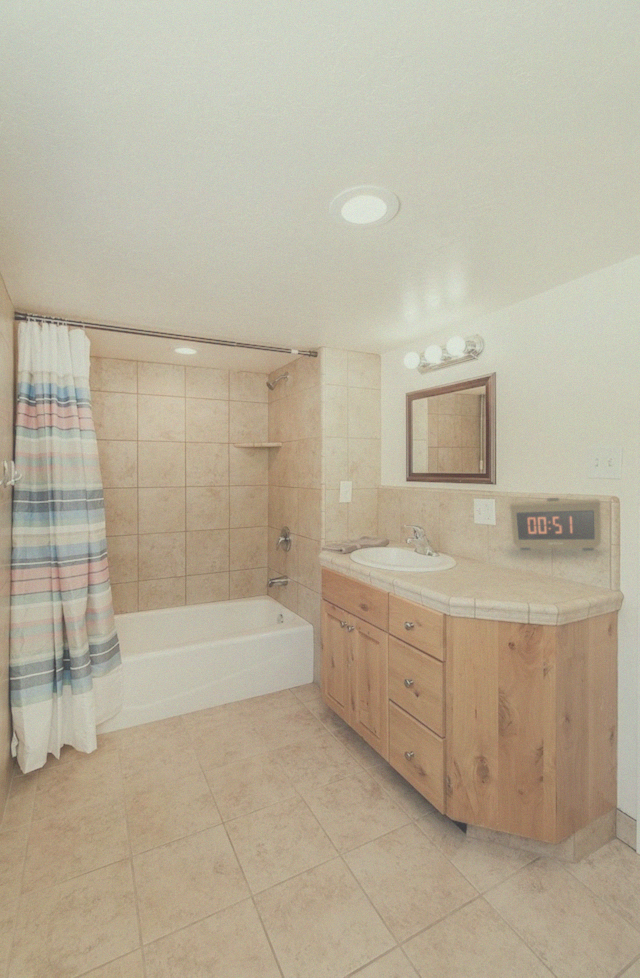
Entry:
**0:51**
